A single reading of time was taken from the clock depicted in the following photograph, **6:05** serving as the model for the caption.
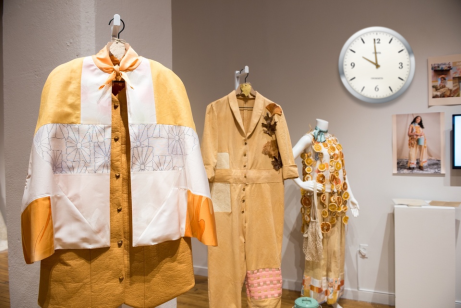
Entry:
**9:59**
